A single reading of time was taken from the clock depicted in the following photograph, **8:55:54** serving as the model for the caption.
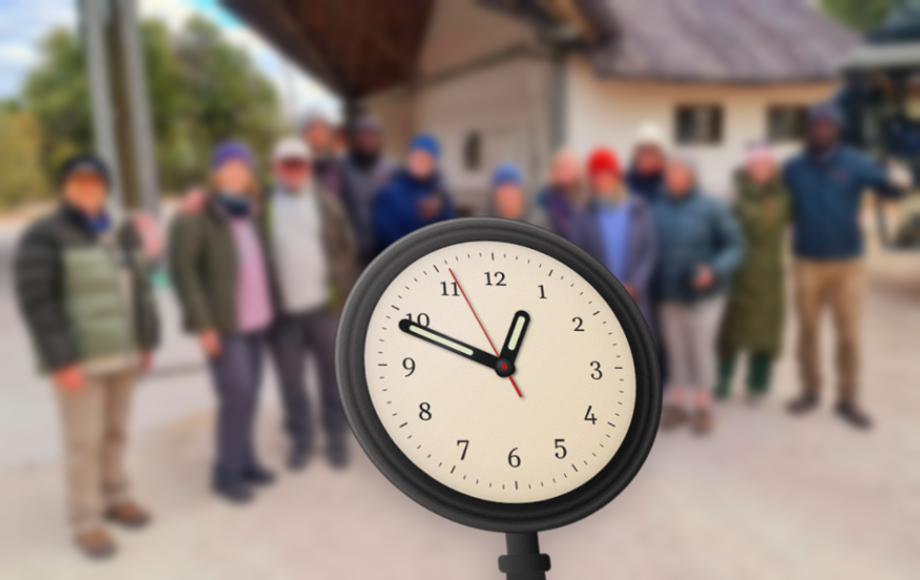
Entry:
**12:48:56**
